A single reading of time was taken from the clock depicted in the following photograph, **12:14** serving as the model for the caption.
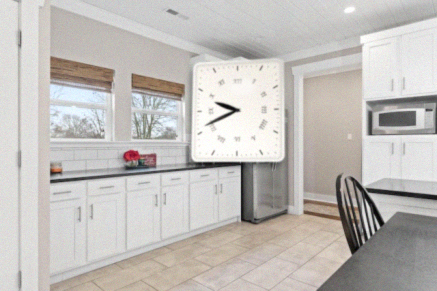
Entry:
**9:41**
